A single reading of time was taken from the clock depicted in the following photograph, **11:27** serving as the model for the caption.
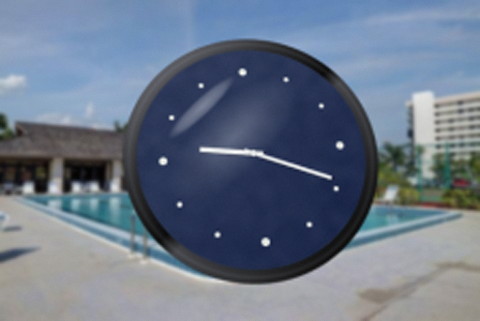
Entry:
**9:19**
